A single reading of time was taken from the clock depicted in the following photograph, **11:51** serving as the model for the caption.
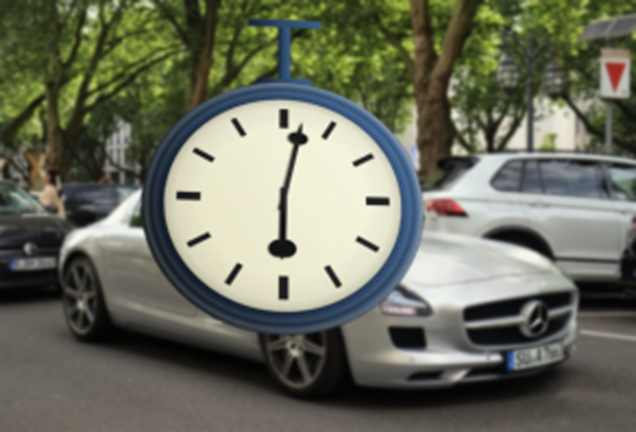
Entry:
**6:02**
